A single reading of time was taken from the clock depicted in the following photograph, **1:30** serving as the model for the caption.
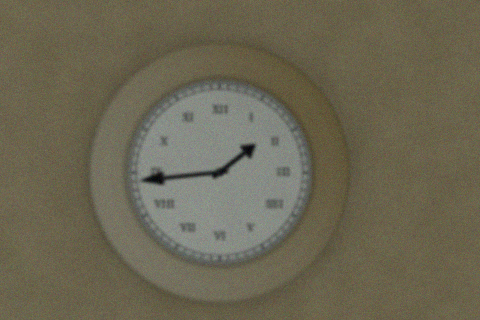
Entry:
**1:44**
